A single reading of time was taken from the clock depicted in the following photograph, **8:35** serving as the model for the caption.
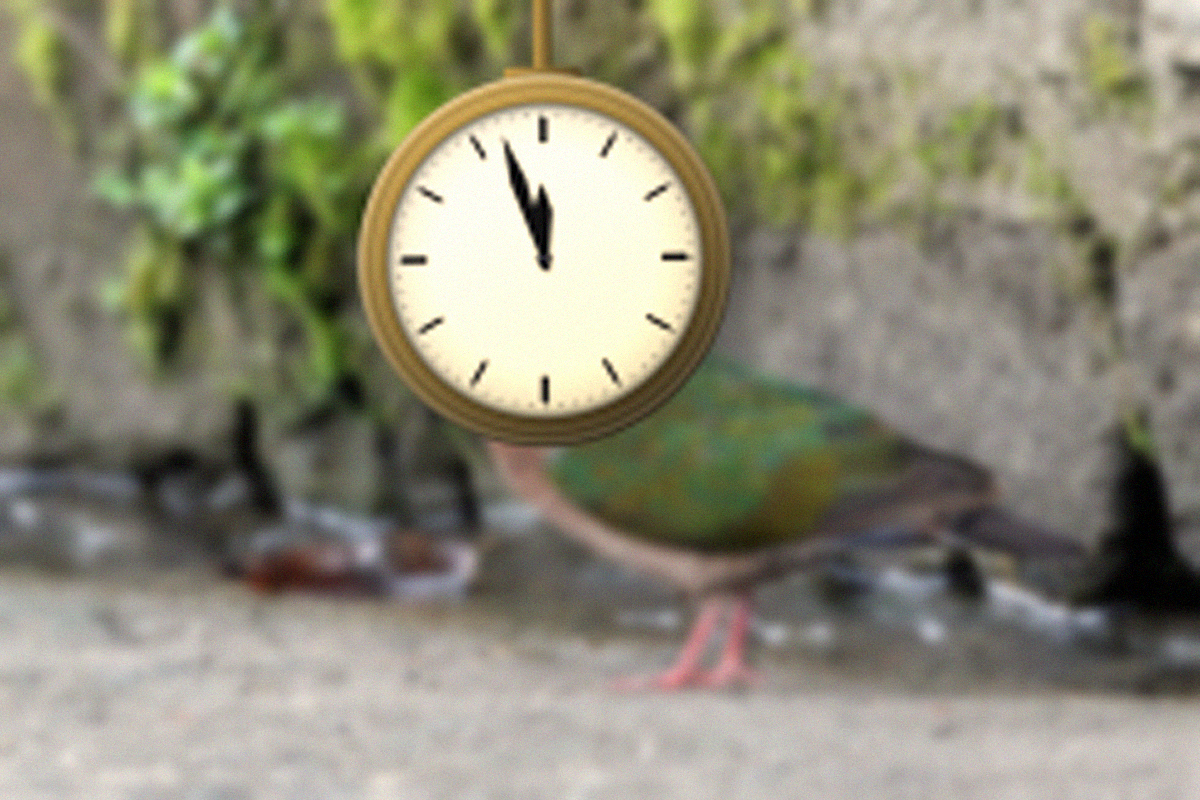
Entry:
**11:57**
